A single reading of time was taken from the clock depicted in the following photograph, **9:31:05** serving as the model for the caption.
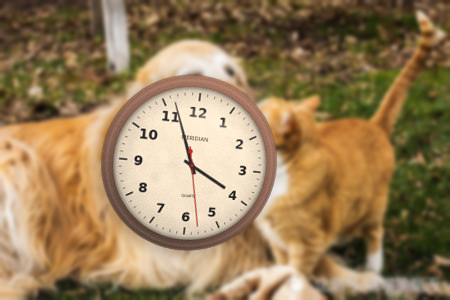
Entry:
**3:56:28**
